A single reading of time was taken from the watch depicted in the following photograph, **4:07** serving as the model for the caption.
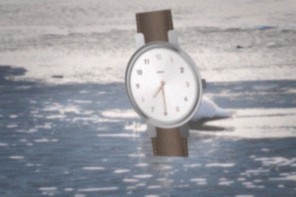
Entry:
**7:30**
